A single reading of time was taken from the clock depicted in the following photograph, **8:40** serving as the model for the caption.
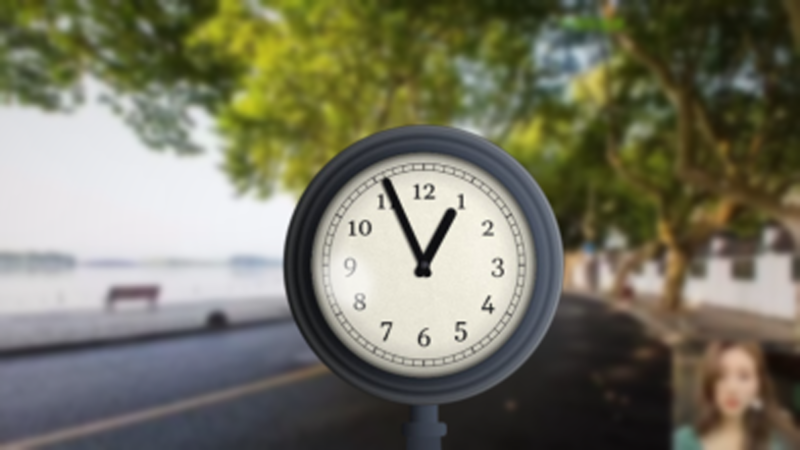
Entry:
**12:56**
